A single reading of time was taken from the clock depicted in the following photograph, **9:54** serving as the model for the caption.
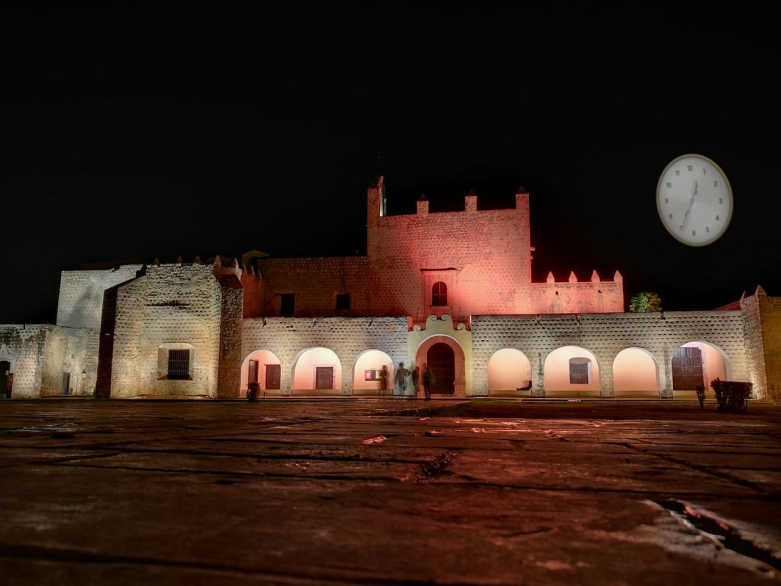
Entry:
**12:34**
